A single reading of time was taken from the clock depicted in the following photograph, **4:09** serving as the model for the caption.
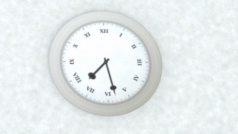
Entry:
**7:28**
